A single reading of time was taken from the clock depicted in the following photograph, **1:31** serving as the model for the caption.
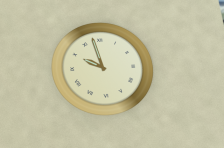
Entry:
**9:58**
